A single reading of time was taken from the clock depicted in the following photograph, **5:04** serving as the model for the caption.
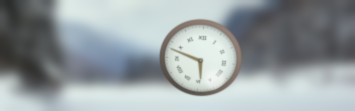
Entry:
**5:48**
